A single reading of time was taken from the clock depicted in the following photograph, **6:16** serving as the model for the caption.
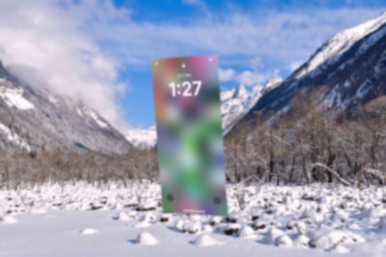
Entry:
**1:27**
